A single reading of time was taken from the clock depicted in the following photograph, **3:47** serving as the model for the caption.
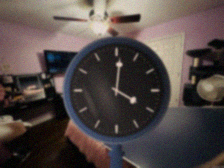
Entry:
**4:01**
